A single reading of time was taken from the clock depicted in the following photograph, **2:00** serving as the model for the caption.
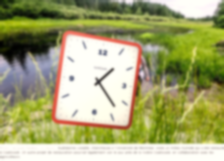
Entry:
**1:23**
